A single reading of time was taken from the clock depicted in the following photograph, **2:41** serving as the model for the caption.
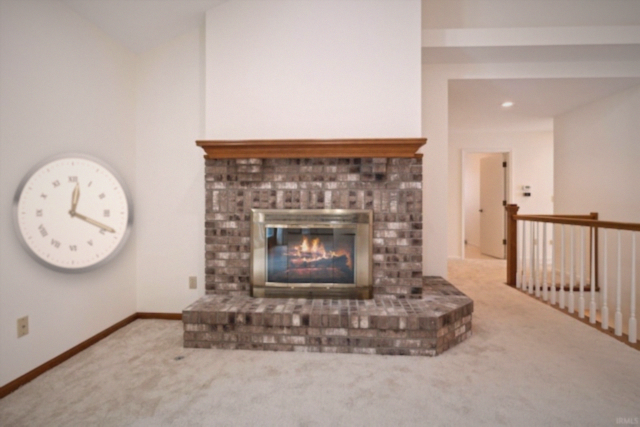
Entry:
**12:19**
